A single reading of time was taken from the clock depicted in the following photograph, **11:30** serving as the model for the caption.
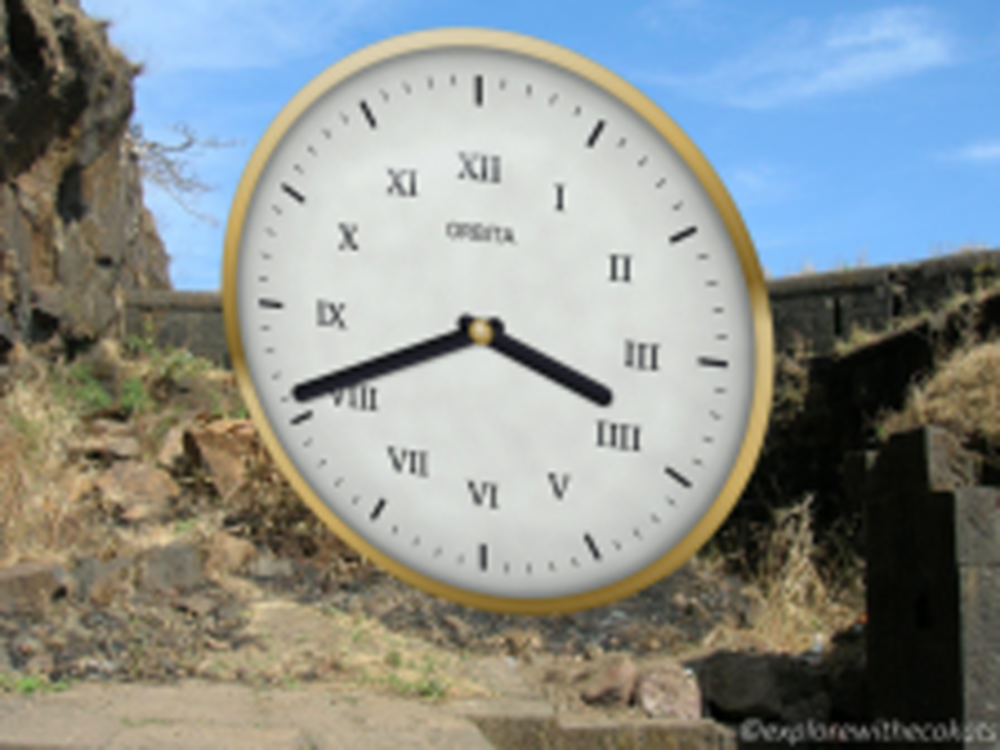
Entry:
**3:41**
